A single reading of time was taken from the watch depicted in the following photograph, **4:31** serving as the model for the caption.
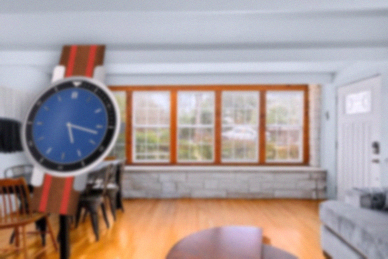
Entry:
**5:17**
